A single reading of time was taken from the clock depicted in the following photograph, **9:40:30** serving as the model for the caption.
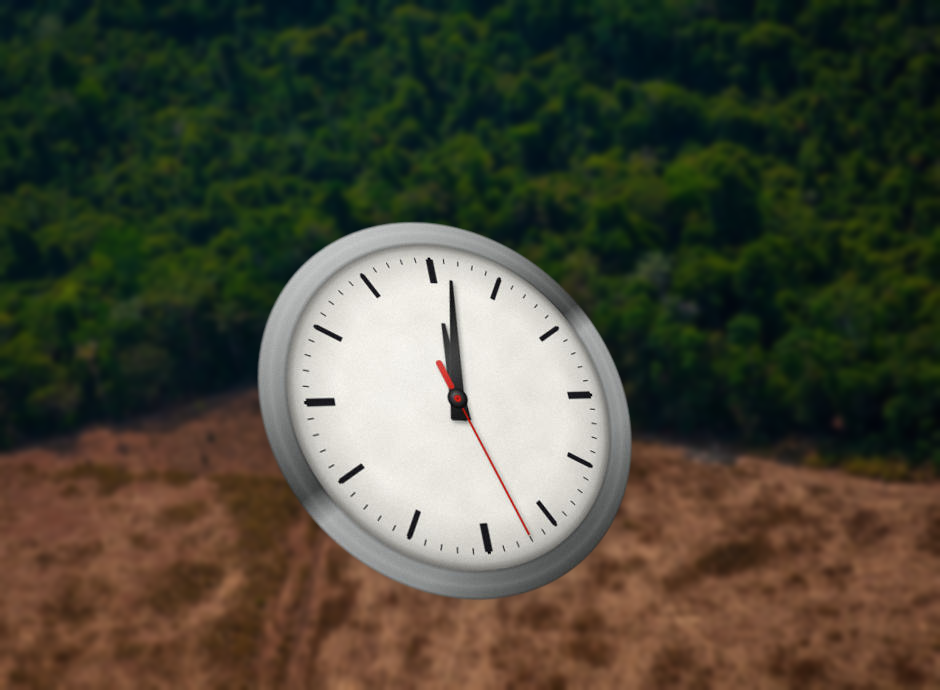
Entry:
**12:01:27**
